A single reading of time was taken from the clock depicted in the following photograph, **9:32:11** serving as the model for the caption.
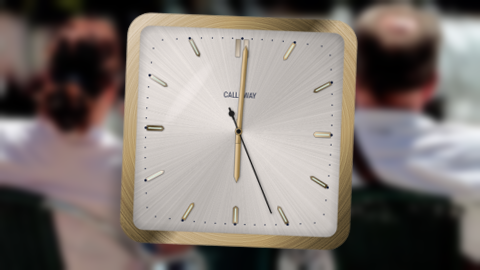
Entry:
**6:00:26**
